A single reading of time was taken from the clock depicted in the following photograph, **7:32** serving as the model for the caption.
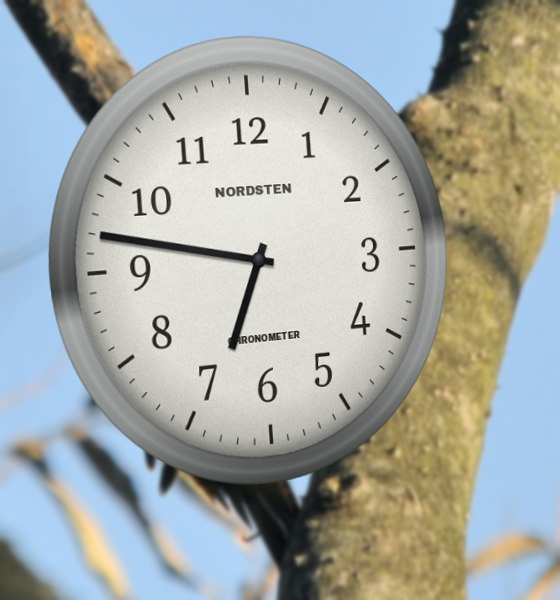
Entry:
**6:47**
